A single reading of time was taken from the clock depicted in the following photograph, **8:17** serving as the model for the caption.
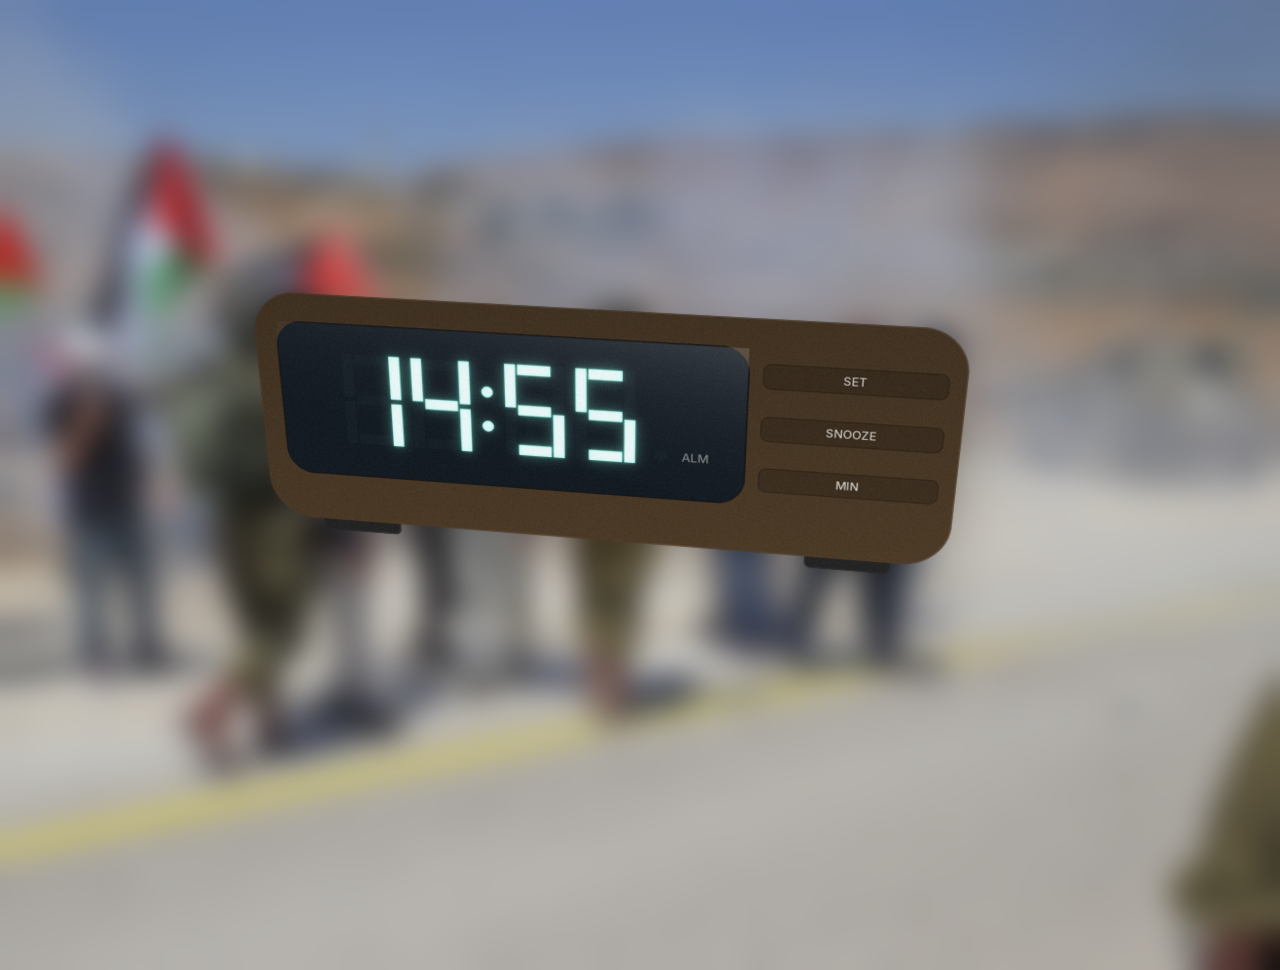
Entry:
**14:55**
